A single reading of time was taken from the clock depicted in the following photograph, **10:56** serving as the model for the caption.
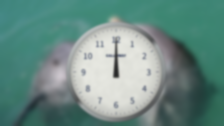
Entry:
**12:00**
